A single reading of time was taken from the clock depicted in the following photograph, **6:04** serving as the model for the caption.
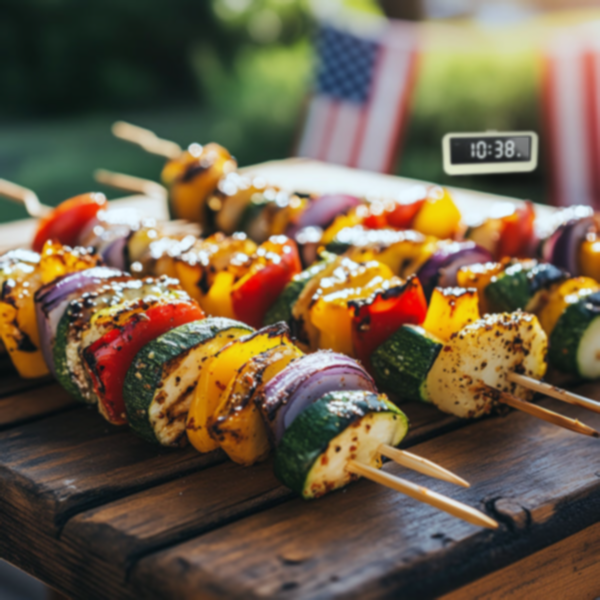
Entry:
**10:38**
